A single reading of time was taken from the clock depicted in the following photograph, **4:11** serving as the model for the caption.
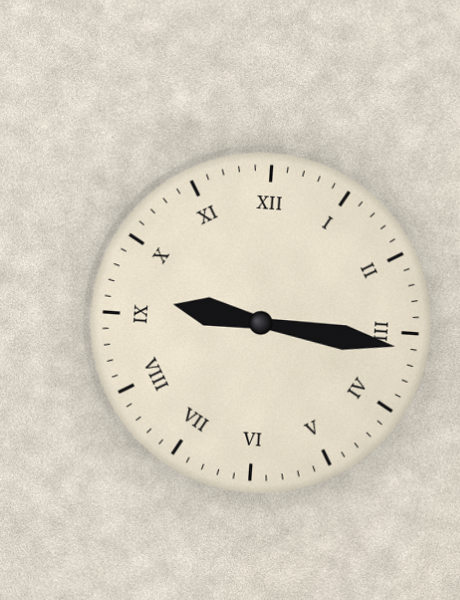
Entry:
**9:16**
